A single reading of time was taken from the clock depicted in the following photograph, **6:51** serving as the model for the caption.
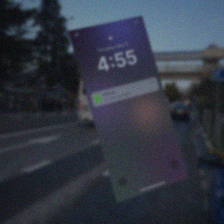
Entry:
**4:55**
